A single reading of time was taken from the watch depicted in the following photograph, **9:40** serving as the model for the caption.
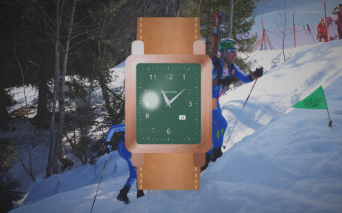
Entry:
**11:08**
